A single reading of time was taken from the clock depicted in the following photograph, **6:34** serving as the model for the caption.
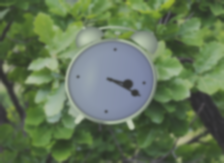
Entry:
**3:19**
